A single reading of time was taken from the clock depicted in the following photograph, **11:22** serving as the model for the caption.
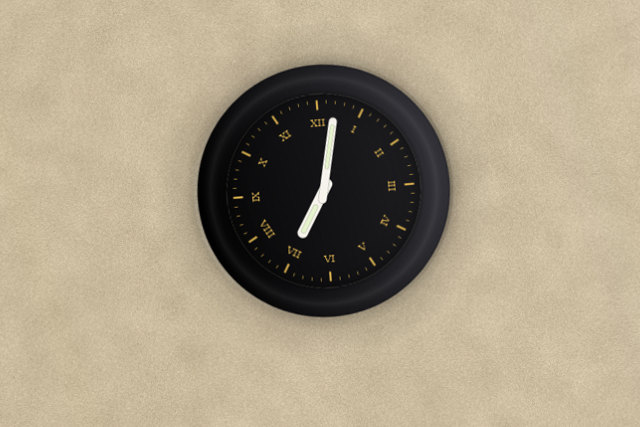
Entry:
**7:02**
